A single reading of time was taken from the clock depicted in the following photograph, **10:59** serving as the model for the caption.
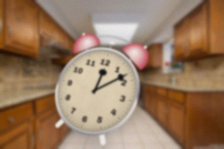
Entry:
**12:08**
